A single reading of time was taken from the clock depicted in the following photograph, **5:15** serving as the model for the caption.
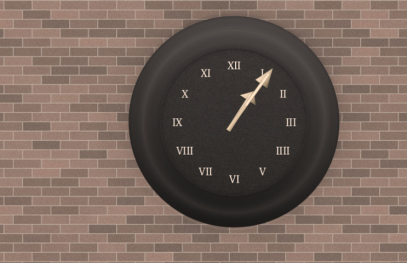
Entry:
**1:06**
